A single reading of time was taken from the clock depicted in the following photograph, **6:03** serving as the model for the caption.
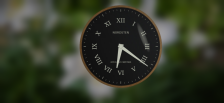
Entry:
**6:21**
